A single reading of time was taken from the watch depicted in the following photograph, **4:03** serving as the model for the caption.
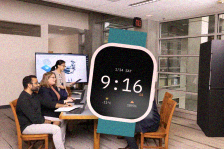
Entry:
**9:16**
